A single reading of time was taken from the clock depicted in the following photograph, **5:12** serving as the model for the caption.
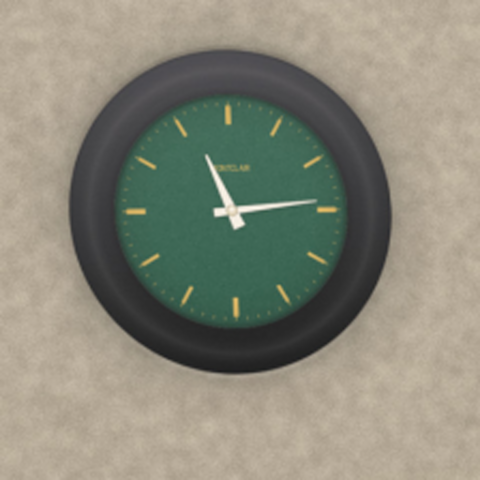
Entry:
**11:14**
